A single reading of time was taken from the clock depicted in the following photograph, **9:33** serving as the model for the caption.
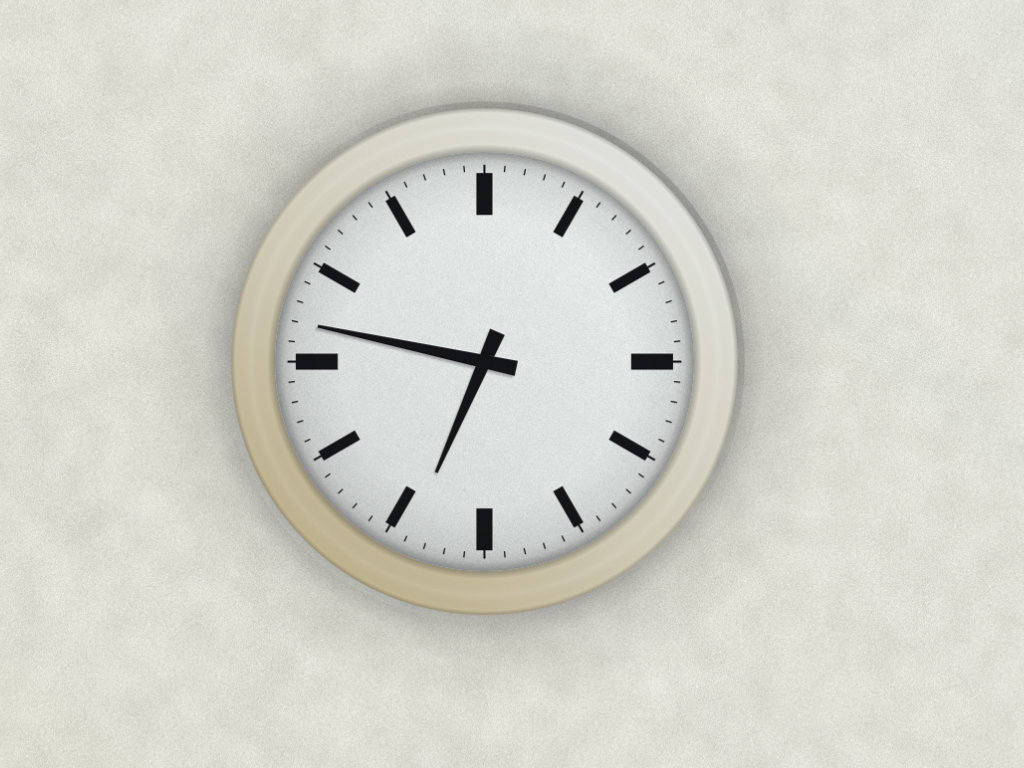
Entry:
**6:47**
